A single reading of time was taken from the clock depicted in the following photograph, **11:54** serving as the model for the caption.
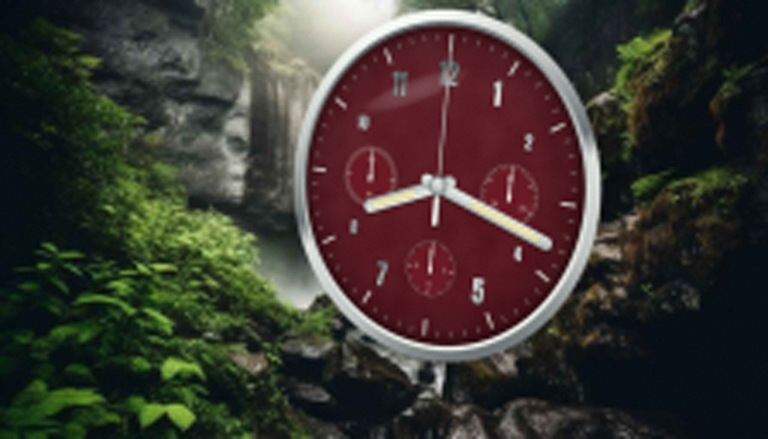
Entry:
**8:18**
